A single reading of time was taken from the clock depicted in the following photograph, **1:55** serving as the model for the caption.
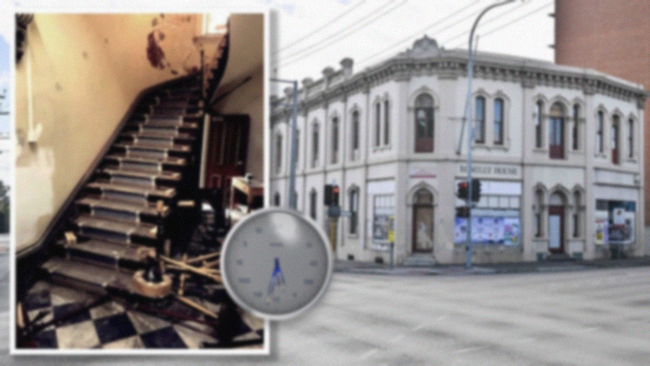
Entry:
**5:32**
